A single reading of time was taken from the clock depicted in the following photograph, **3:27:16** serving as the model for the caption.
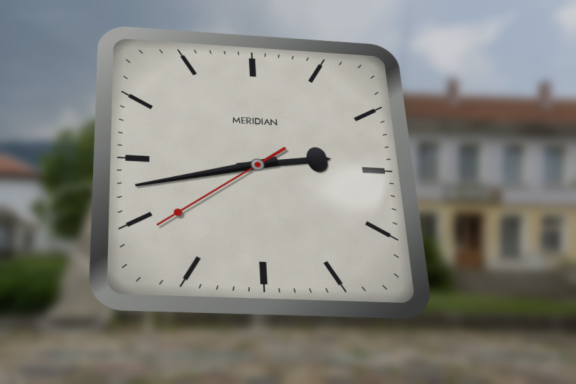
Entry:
**2:42:39**
